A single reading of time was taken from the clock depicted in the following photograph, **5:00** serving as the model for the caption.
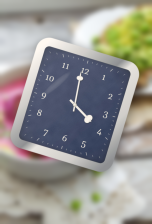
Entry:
**3:59**
